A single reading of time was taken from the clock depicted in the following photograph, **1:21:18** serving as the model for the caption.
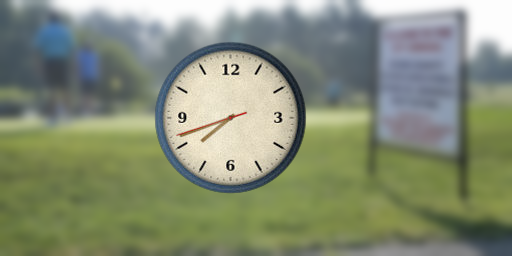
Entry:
**7:41:42**
